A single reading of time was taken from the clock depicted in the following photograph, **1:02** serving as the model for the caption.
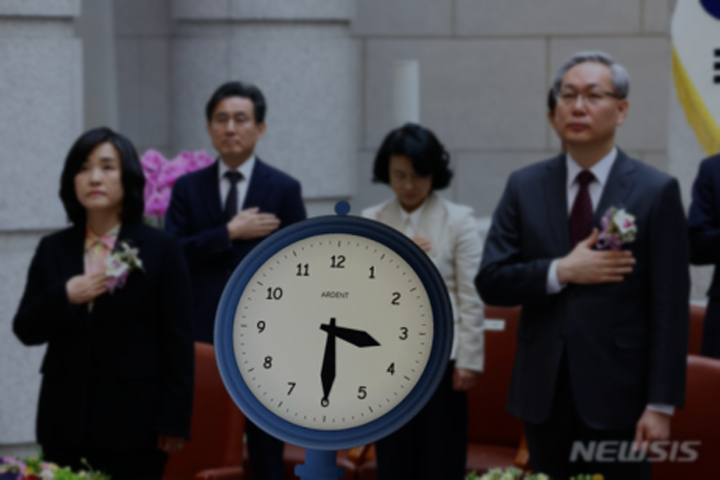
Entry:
**3:30**
